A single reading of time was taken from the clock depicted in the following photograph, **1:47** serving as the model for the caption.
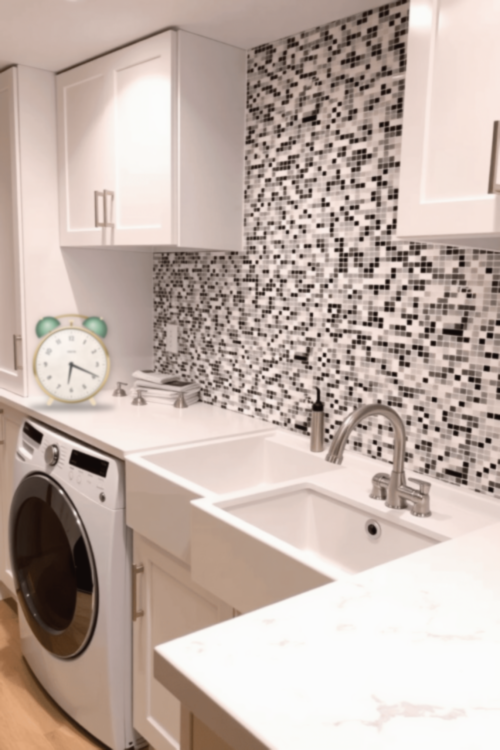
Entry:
**6:19**
